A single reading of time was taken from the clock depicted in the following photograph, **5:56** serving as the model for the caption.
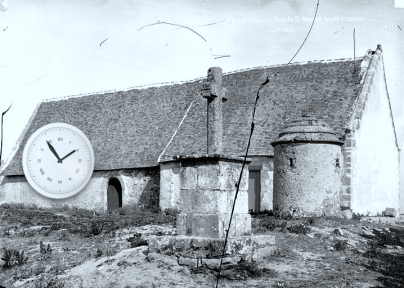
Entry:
**1:54**
